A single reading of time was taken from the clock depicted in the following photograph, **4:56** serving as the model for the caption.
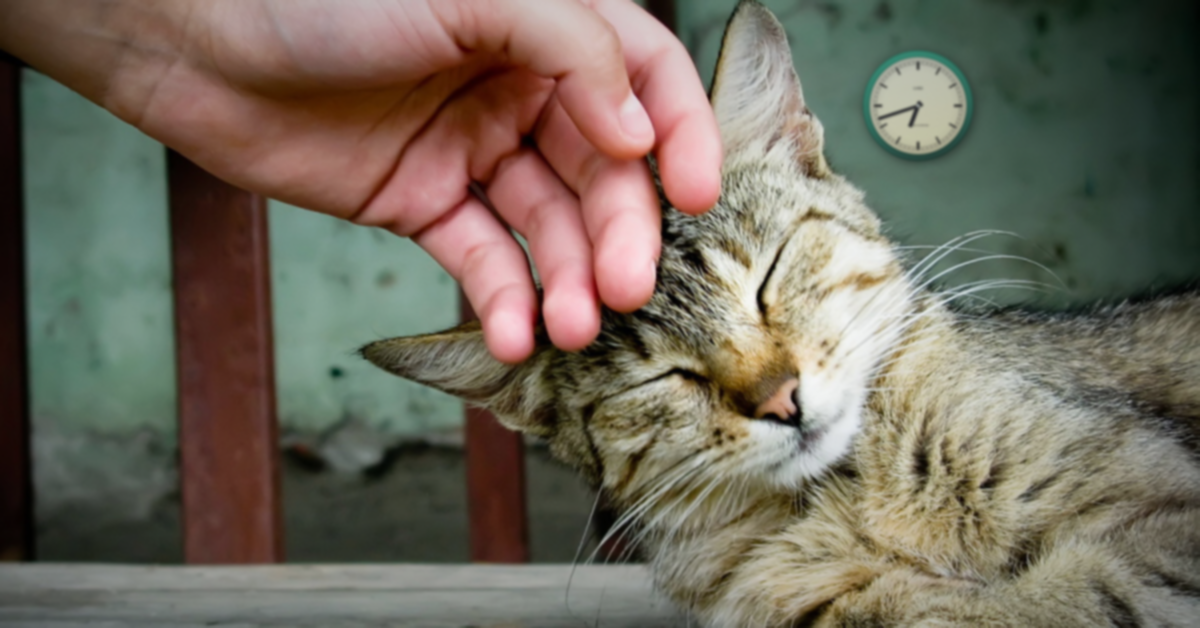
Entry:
**6:42**
